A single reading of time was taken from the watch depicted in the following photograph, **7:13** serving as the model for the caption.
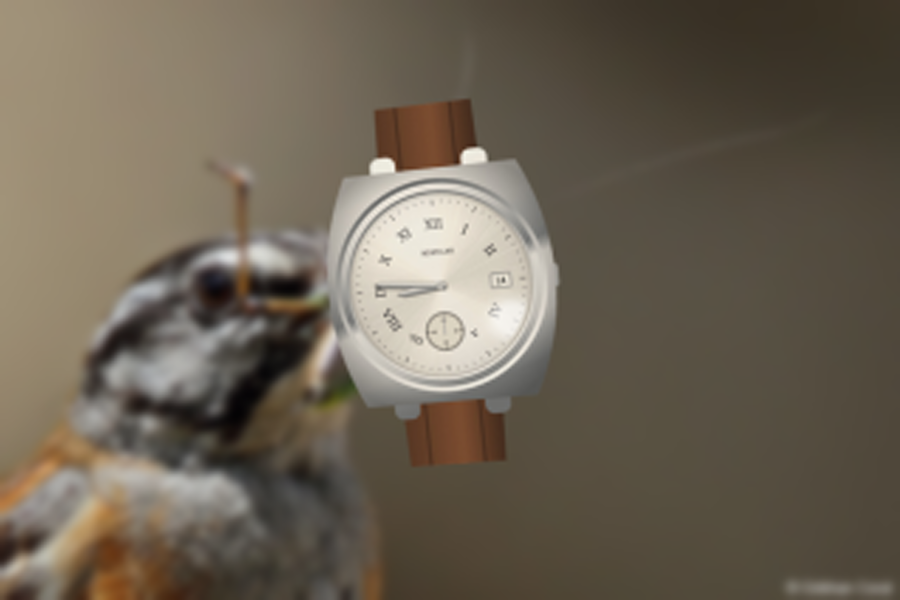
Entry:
**8:46**
